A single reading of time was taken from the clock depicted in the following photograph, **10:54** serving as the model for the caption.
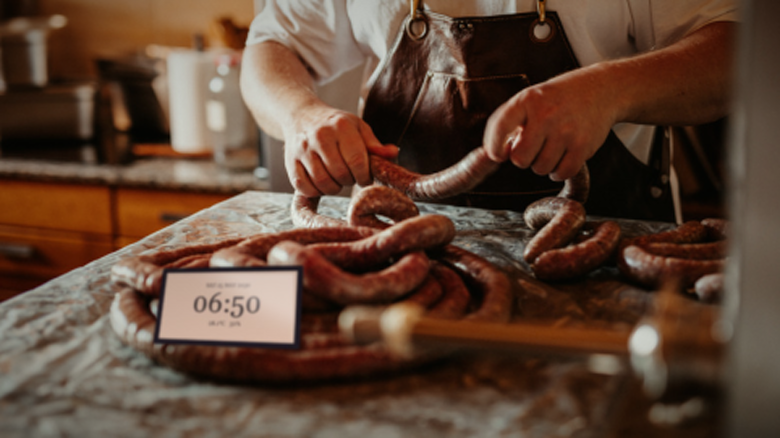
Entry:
**6:50**
